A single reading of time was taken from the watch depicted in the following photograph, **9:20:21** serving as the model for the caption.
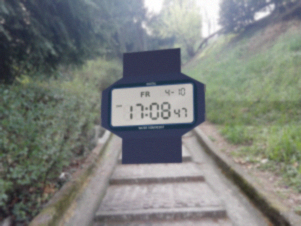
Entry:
**17:08:47**
